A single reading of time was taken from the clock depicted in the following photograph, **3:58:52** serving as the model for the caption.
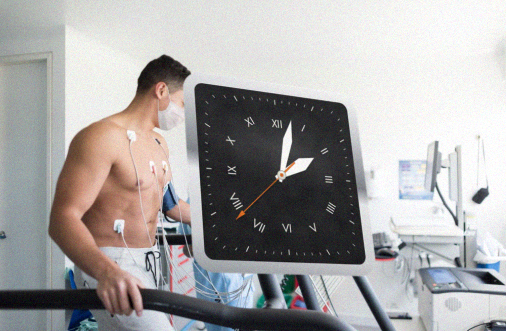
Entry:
**2:02:38**
